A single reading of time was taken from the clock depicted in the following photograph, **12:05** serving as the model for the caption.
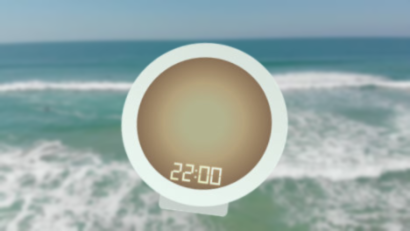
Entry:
**22:00**
